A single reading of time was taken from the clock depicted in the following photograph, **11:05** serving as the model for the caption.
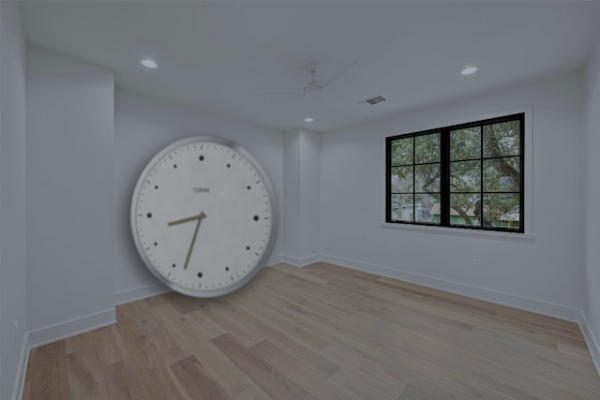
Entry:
**8:33**
